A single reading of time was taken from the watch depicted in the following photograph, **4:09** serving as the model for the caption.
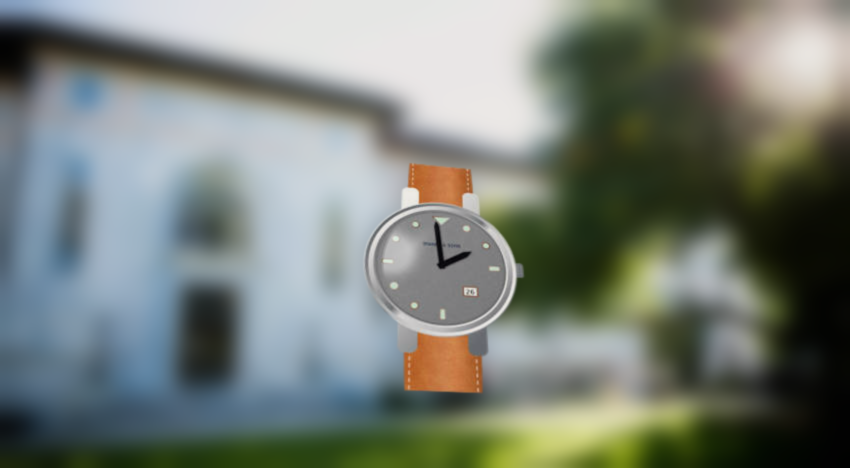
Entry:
**1:59**
